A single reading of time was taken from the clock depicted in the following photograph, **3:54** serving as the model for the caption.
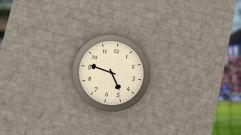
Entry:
**4:46**
